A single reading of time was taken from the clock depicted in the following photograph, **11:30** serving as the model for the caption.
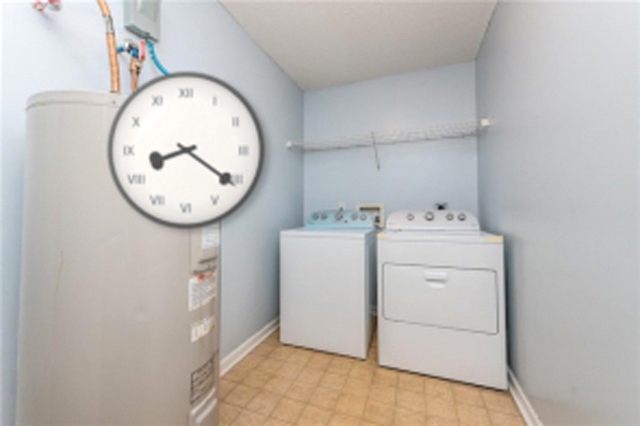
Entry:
**8:21**
